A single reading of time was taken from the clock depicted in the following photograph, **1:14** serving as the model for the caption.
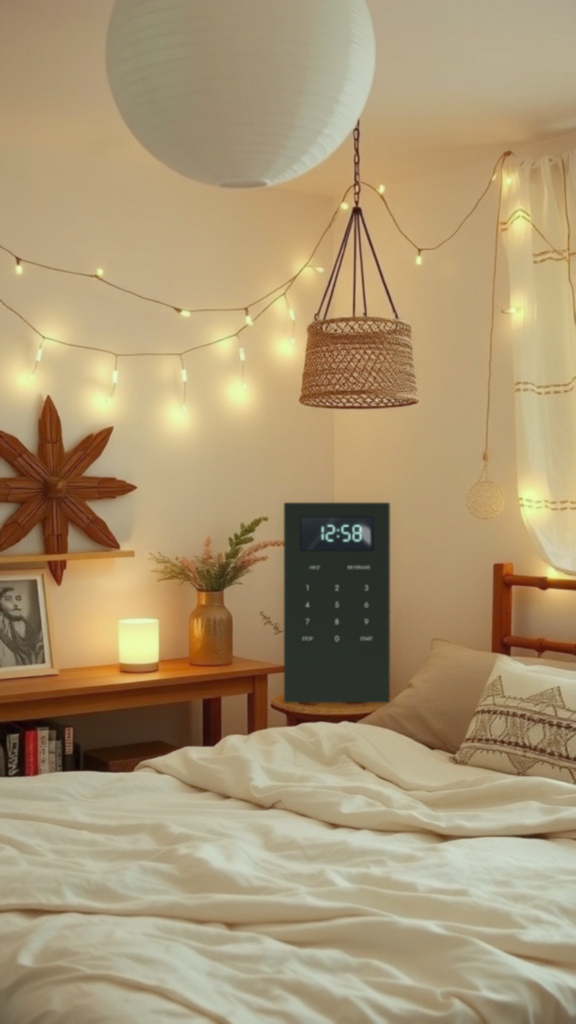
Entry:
**12:58**
